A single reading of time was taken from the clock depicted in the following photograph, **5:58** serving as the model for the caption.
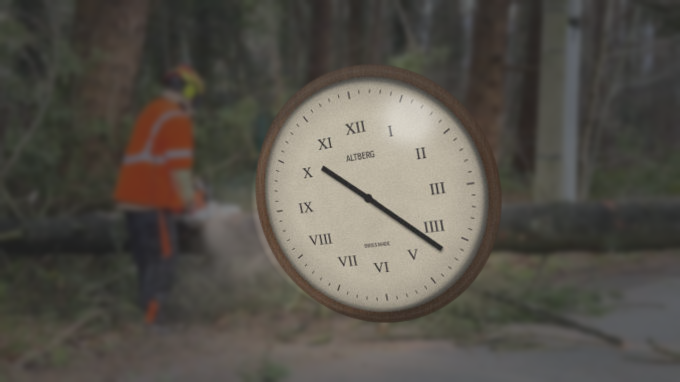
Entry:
**10:22**
